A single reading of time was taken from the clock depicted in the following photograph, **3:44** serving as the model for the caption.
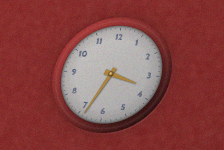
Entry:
**3:34**
